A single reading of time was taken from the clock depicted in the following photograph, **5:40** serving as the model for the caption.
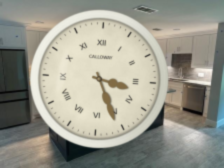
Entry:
**3:26**
